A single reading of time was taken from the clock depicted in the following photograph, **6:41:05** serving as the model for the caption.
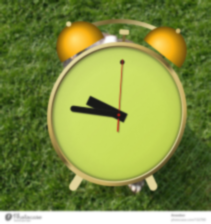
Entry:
**9:46:00**
